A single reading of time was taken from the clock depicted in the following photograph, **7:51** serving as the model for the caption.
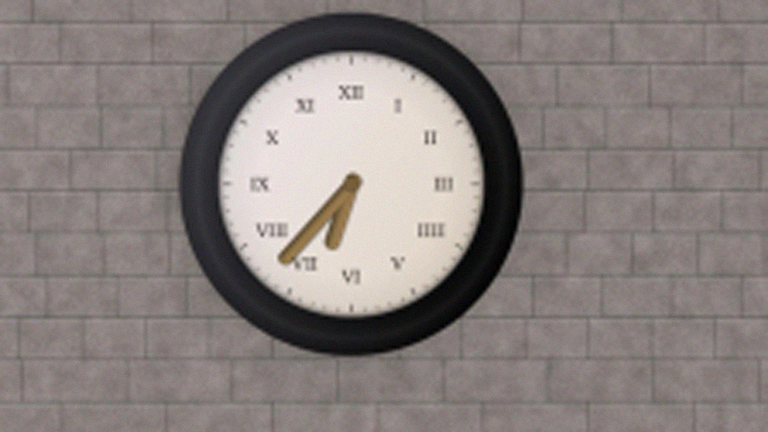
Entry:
**6:37**
